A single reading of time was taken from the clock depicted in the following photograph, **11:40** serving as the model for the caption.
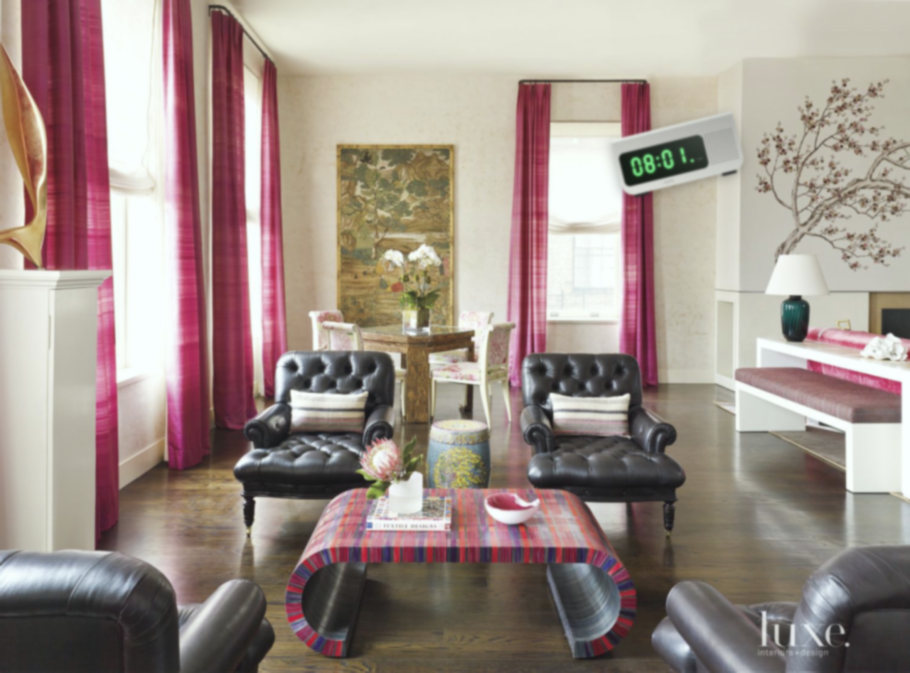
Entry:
**8:01**
